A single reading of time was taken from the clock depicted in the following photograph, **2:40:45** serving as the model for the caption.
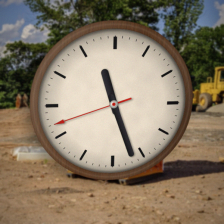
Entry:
**11:26:42**
